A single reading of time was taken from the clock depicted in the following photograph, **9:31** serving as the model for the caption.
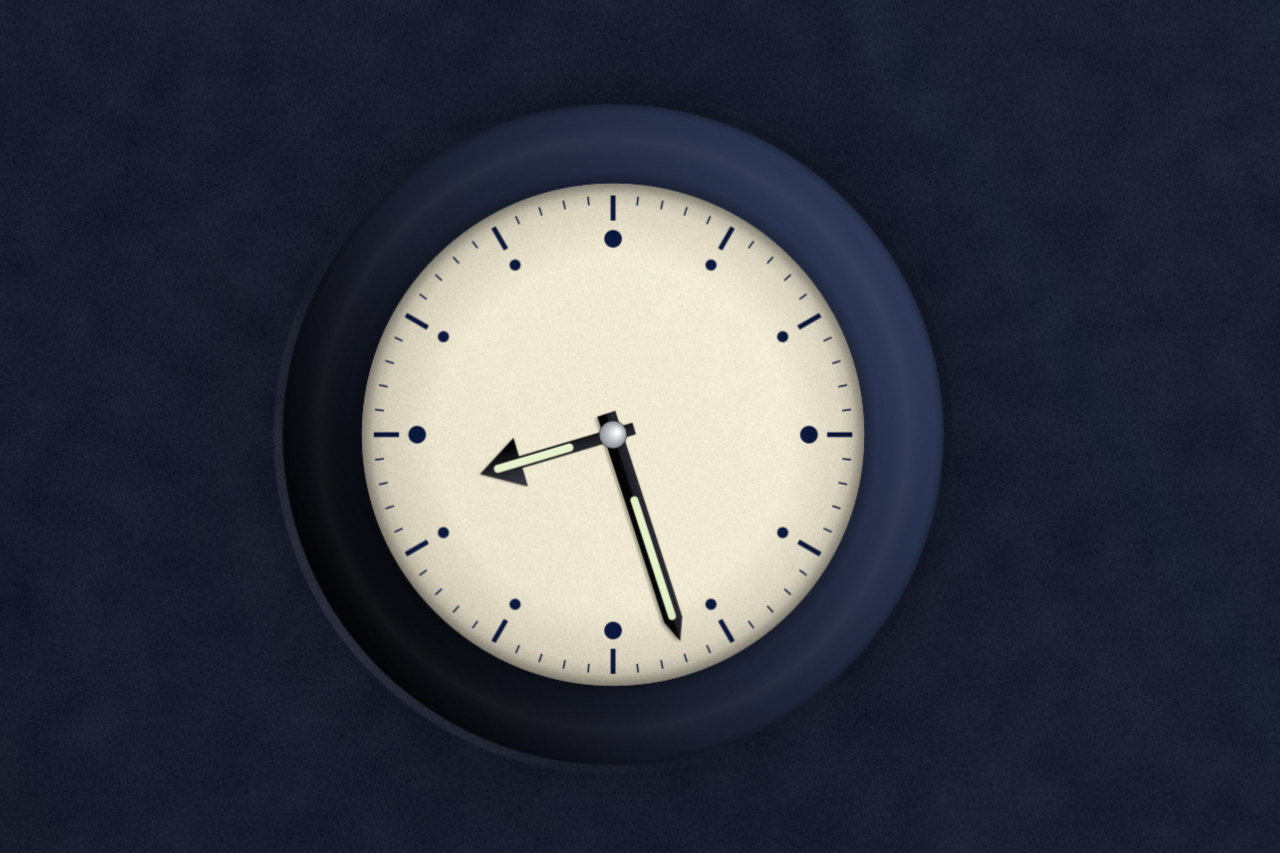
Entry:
**8:27**
